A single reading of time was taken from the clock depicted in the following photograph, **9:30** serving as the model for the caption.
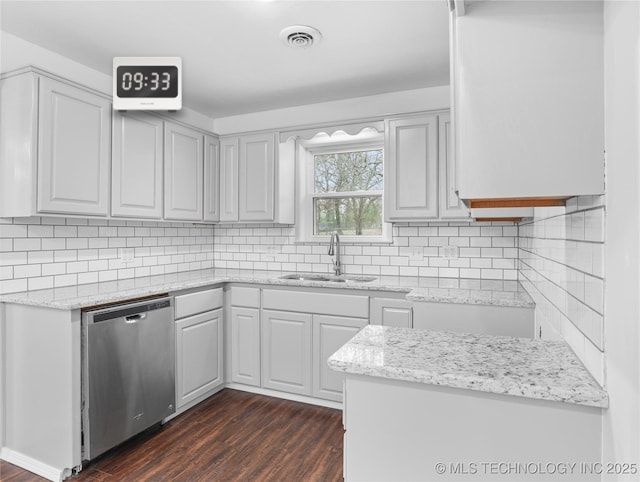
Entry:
**9:33**
